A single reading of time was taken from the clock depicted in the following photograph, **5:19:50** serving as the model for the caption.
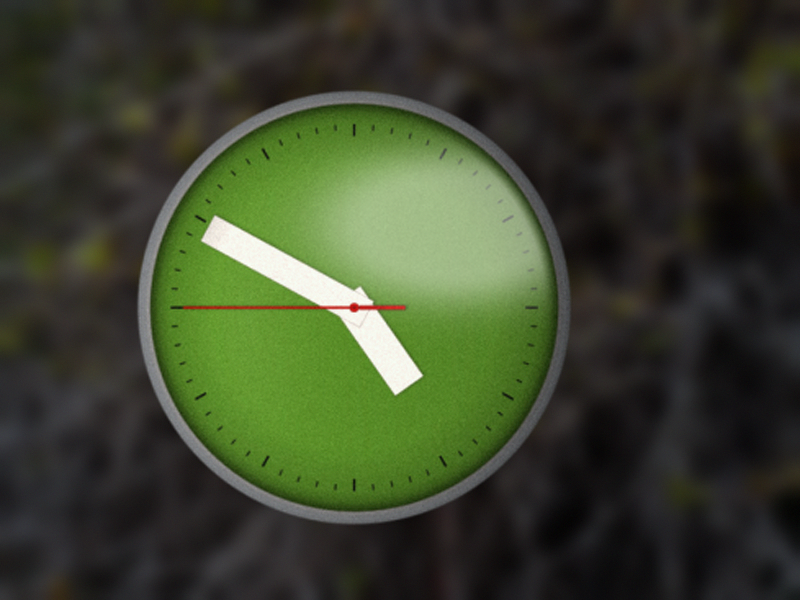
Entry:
**4:49:45**
